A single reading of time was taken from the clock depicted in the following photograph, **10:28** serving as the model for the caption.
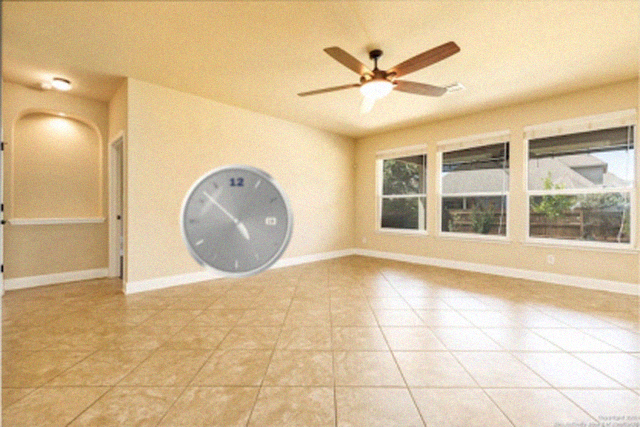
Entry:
**4:52**
